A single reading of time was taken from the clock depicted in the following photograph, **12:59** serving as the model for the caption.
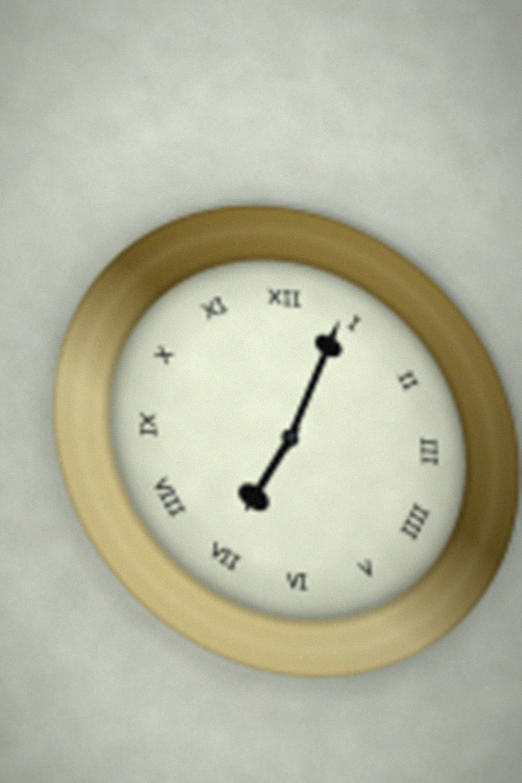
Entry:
**7:04**
